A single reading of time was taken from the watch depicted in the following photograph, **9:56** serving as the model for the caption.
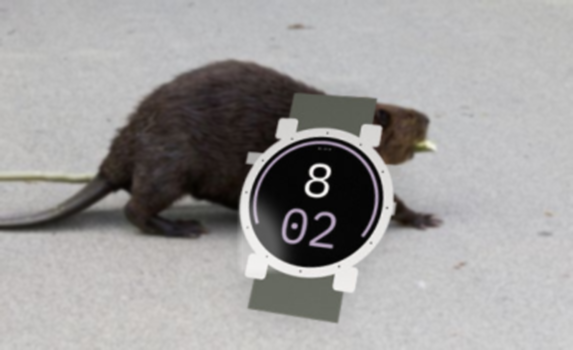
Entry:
**8:02**
